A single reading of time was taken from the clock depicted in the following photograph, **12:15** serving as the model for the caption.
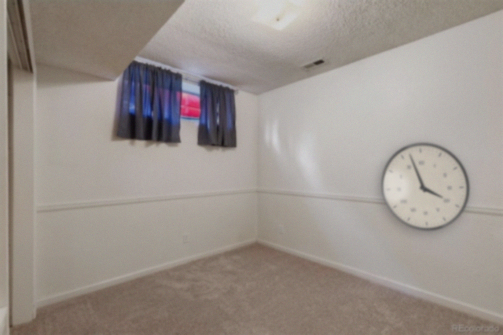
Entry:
**3:57**
